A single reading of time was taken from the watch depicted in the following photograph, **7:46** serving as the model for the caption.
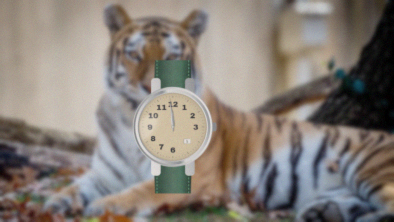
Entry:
**11:59**
